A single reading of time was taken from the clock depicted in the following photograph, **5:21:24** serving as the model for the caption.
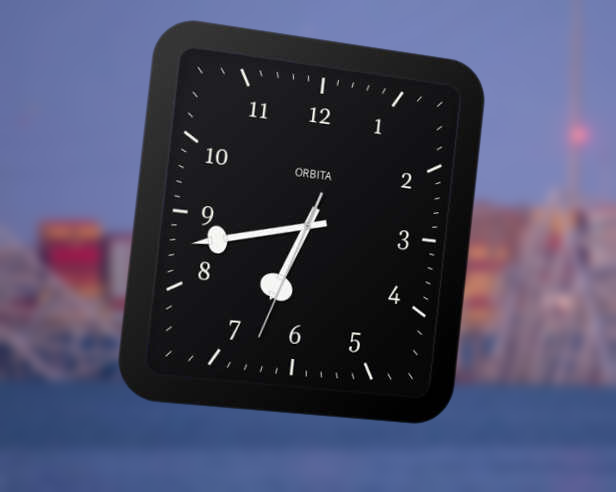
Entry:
**6:42:33**
